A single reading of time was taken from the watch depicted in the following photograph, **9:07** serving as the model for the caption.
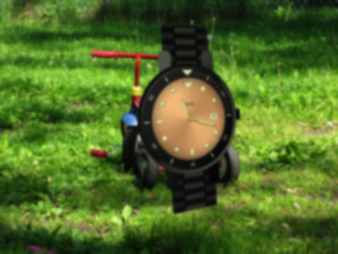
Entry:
**11:18**
